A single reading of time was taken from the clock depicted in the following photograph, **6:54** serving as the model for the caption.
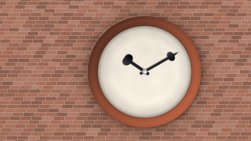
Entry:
**10:10**
